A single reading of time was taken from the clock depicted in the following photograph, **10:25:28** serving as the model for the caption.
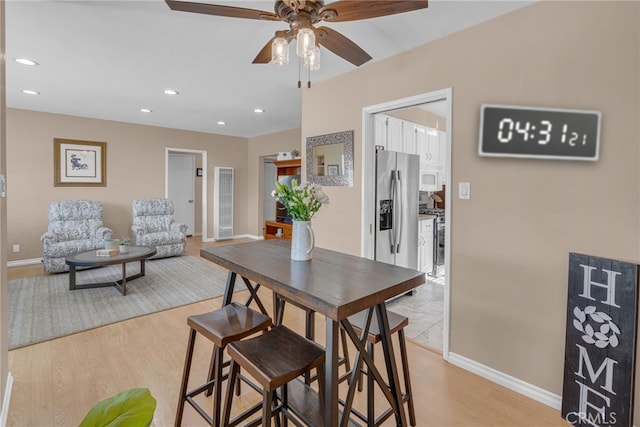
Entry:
**4:31:21**
